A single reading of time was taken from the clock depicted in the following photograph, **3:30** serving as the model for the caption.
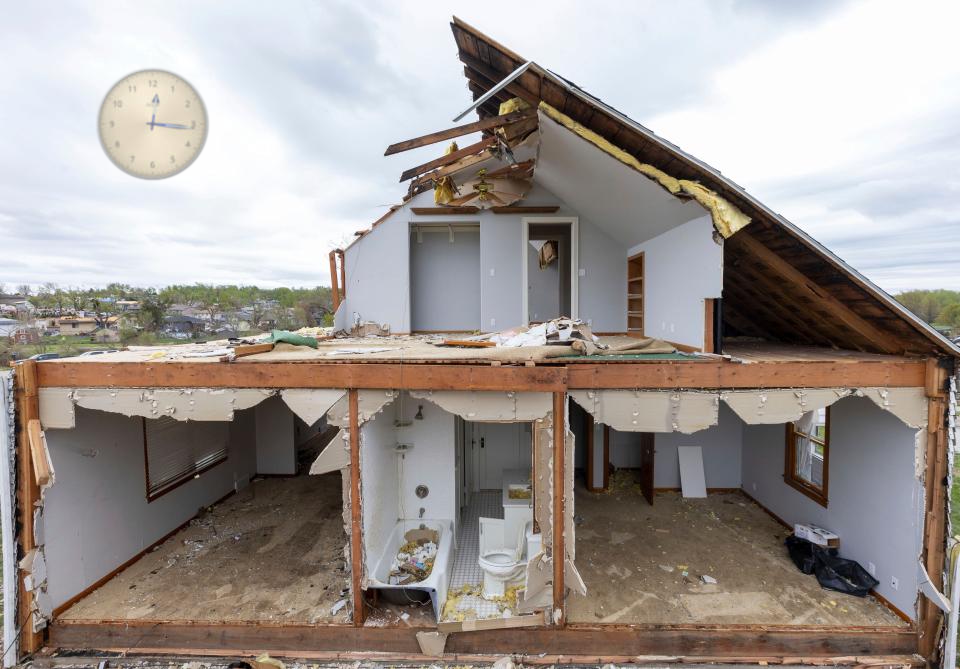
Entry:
**12:16**
